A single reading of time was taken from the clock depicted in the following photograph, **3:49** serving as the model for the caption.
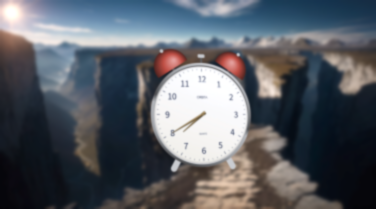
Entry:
**7:40**
